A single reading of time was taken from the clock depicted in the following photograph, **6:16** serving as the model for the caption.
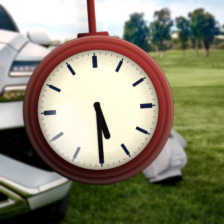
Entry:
**5:30**
